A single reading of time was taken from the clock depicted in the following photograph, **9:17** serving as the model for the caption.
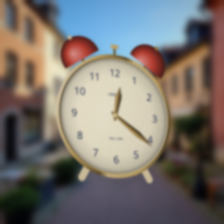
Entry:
**12:21**
